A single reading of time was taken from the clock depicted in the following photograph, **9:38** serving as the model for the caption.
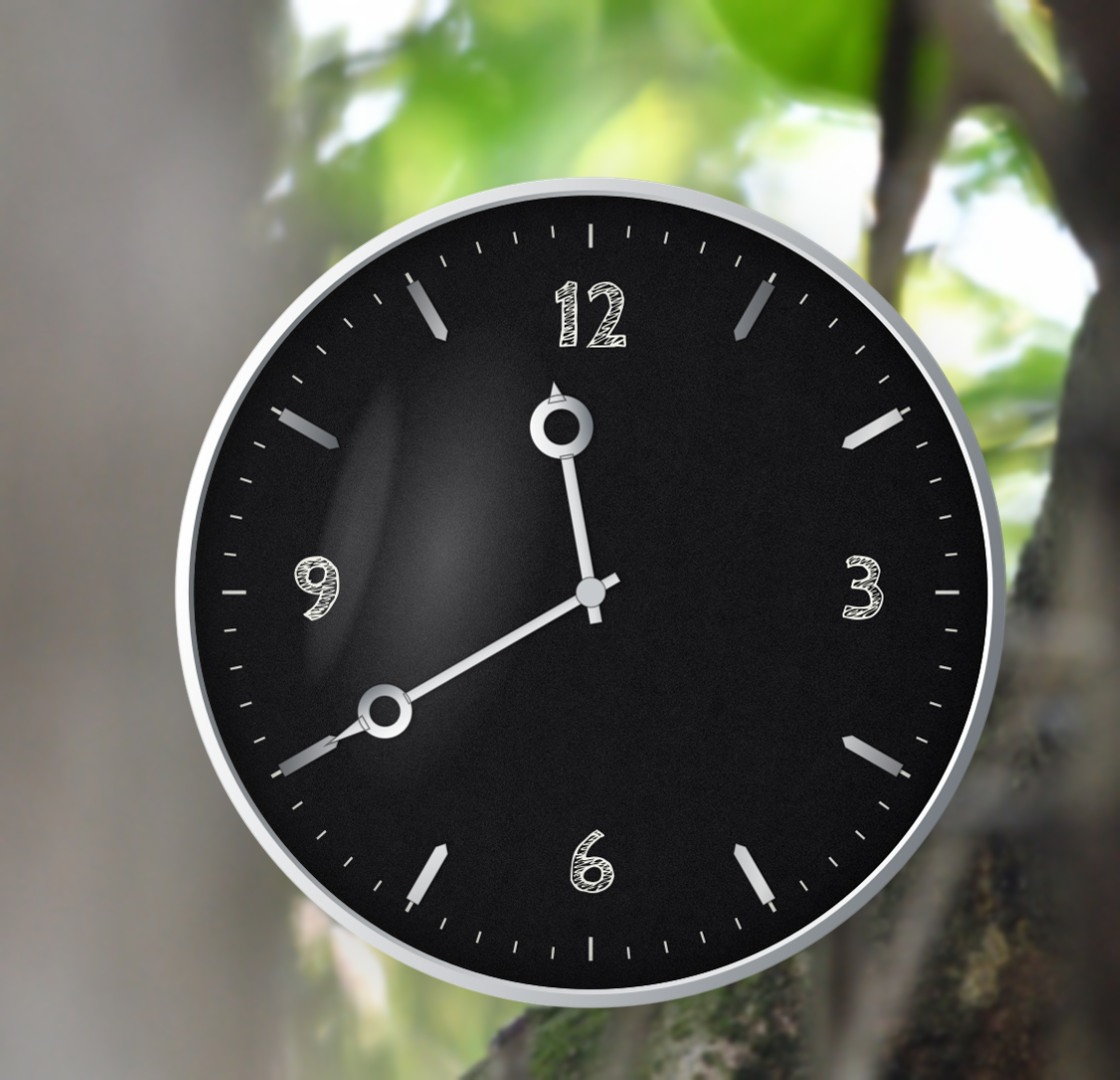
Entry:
**11:40**
